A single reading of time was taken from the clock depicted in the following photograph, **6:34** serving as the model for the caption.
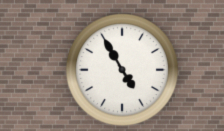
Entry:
**4:55**
